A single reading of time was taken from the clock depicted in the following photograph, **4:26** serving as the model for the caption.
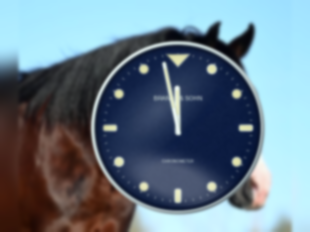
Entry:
**11:58**
